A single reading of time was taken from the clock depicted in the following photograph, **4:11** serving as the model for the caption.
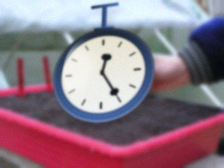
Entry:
**12:25**
